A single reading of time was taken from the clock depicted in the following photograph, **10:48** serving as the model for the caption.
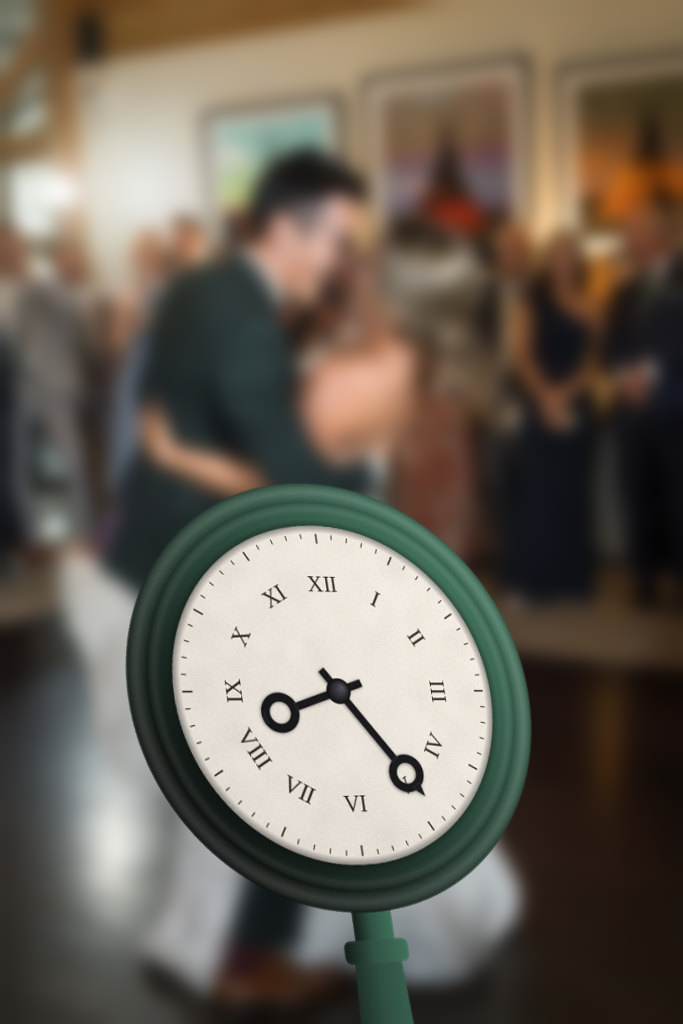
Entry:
**8:24**
